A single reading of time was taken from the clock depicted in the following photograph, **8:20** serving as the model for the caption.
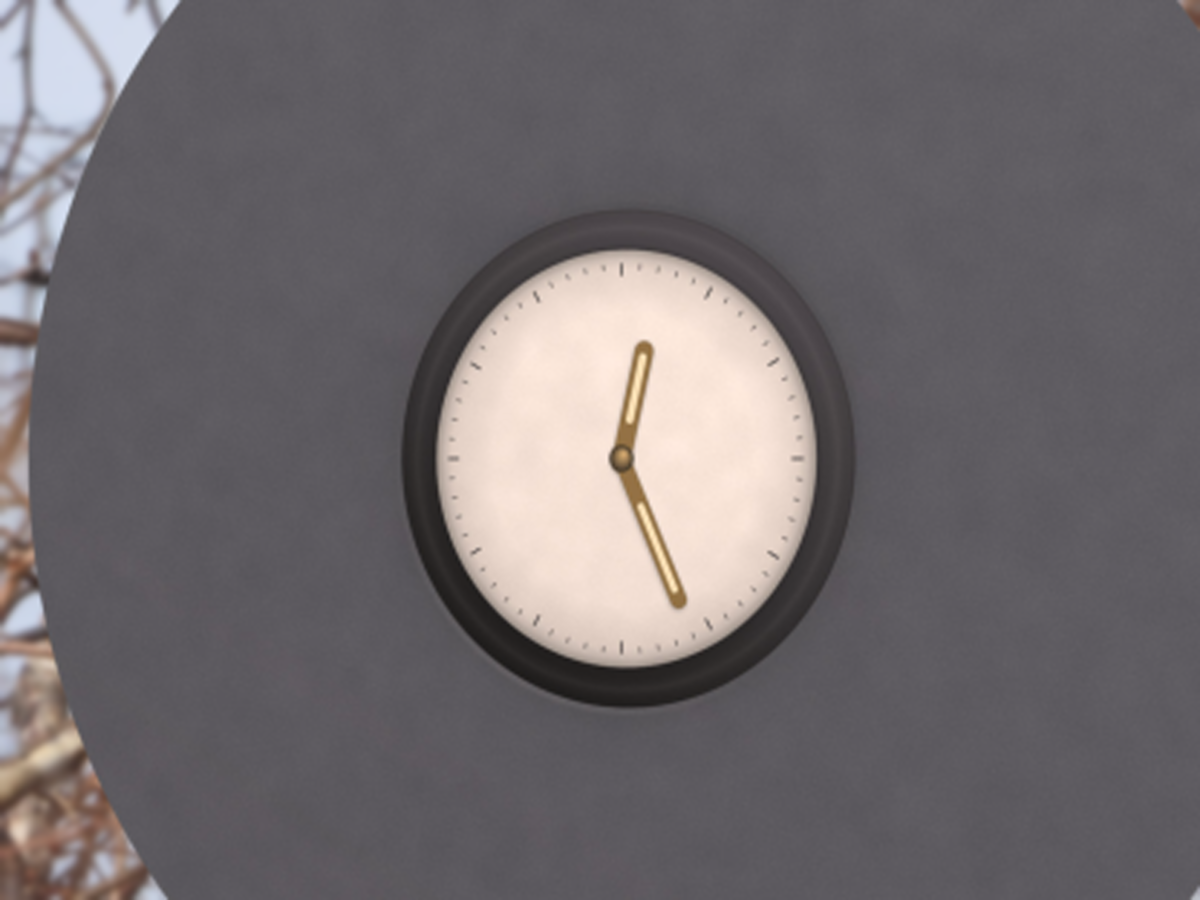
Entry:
**12:26**
